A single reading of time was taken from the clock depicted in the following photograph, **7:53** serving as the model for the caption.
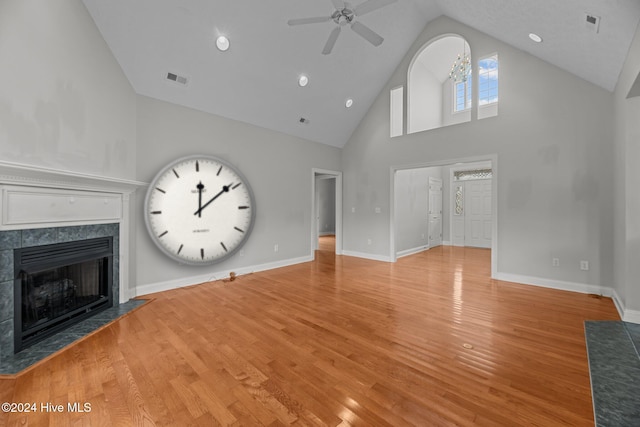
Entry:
**12:09**
